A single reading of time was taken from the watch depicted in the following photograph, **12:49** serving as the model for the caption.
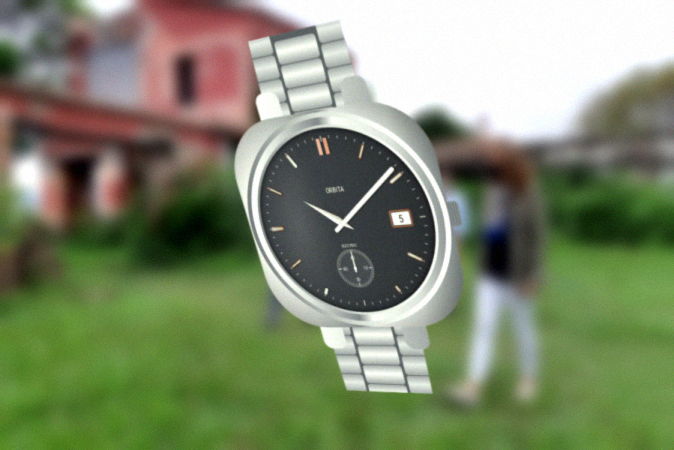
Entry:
**10:09**
